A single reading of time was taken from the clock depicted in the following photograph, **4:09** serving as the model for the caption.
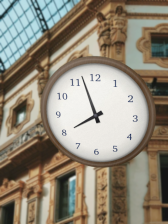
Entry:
**7:57**
